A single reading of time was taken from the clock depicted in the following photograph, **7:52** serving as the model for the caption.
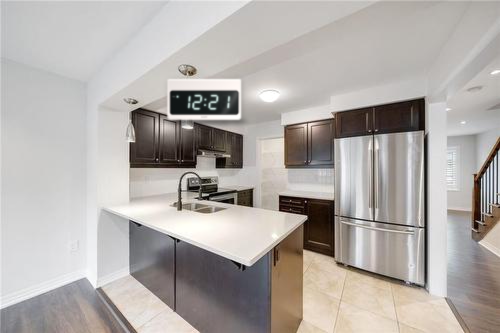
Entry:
**12:21**
